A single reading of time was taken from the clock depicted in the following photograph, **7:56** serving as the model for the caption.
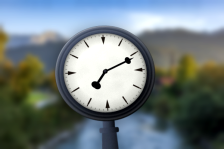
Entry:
**7:11**
